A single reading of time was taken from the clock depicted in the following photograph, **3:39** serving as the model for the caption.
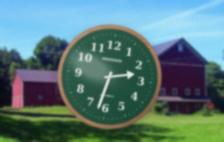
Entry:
**2:32**
